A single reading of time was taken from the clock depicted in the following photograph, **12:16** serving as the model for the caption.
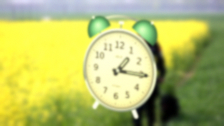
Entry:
**1:15**
